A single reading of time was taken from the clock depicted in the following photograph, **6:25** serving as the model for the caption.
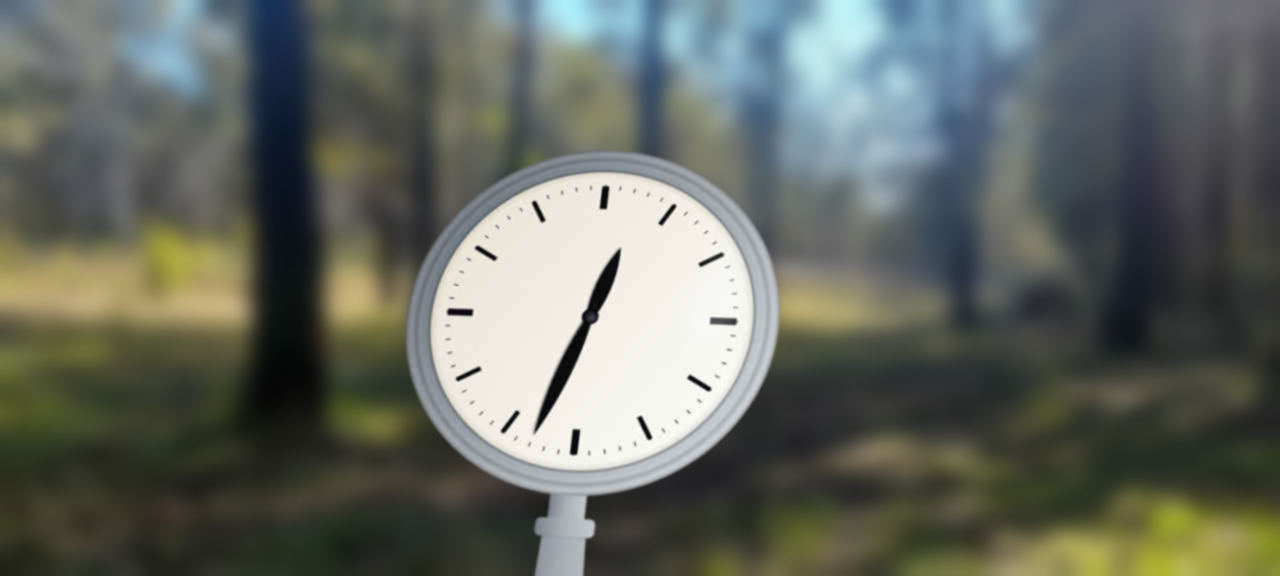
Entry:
**12:33**
